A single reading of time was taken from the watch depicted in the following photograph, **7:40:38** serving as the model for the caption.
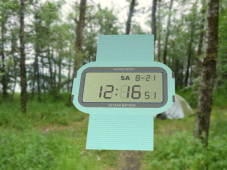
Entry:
**12:16:51**
